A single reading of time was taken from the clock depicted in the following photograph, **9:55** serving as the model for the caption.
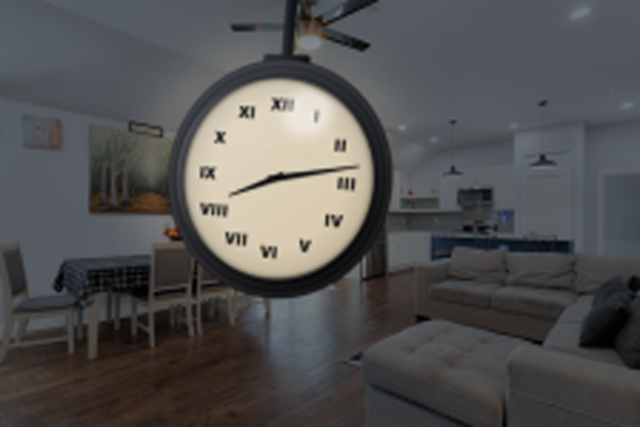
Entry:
**8:13**
